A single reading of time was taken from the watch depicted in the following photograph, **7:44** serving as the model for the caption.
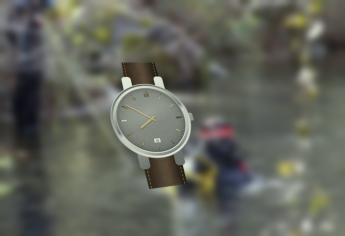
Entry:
**7:51**
